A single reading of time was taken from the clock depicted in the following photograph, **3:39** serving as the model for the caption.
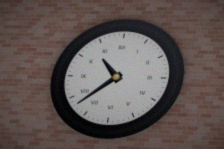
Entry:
**10:38**
